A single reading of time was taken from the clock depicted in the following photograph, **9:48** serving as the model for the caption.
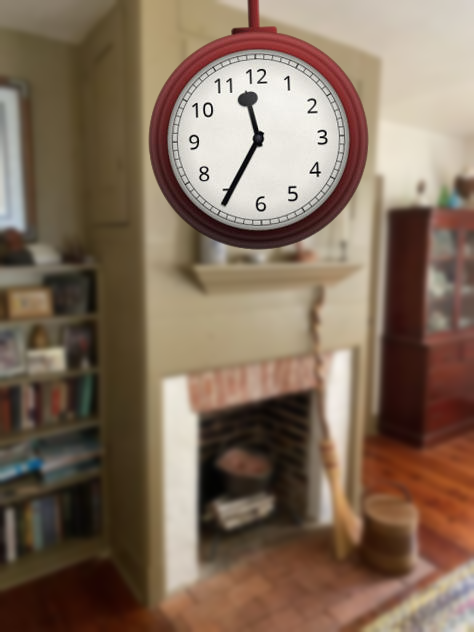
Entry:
**11:35**
